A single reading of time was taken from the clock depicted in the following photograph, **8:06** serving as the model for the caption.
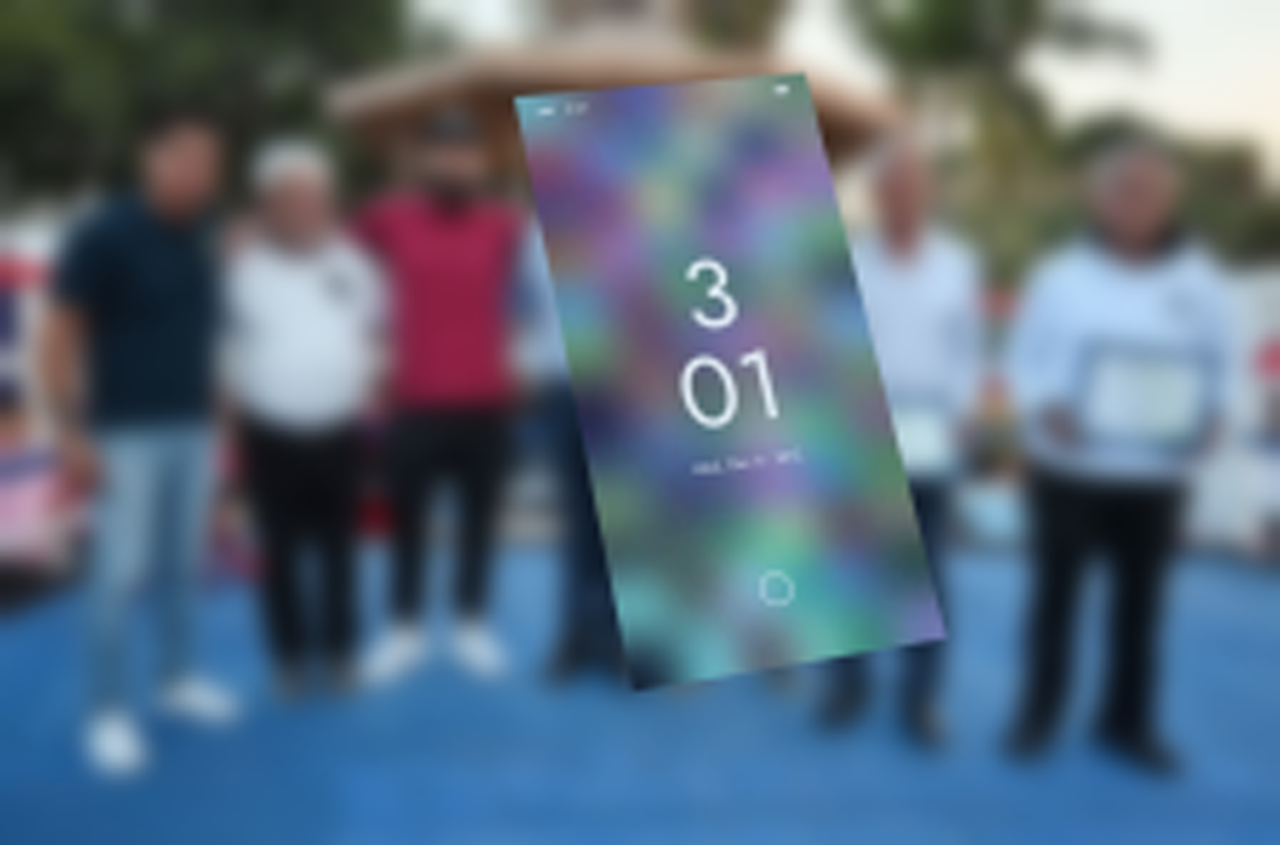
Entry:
**3:01**
